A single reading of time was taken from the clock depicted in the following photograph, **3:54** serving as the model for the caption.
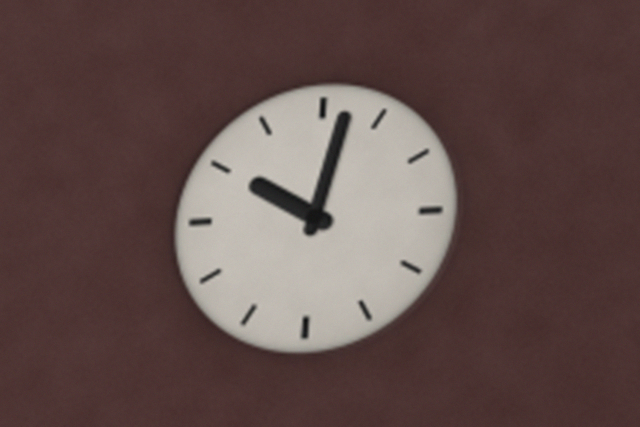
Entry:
**10:02**
